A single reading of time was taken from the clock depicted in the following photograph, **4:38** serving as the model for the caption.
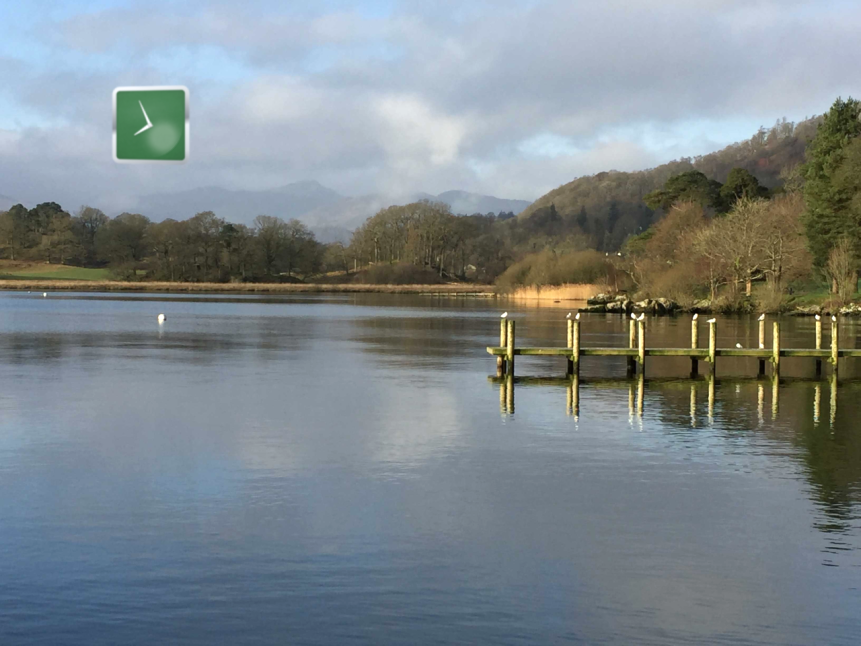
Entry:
**7:56**
